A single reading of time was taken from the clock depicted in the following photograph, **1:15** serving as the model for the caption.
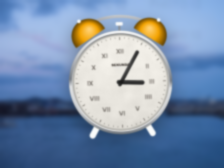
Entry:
**3:05**
